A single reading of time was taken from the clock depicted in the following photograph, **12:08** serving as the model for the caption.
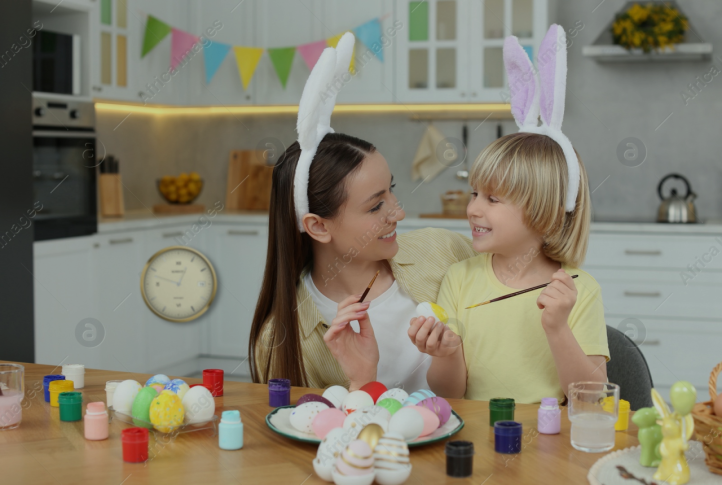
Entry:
**12:48**
